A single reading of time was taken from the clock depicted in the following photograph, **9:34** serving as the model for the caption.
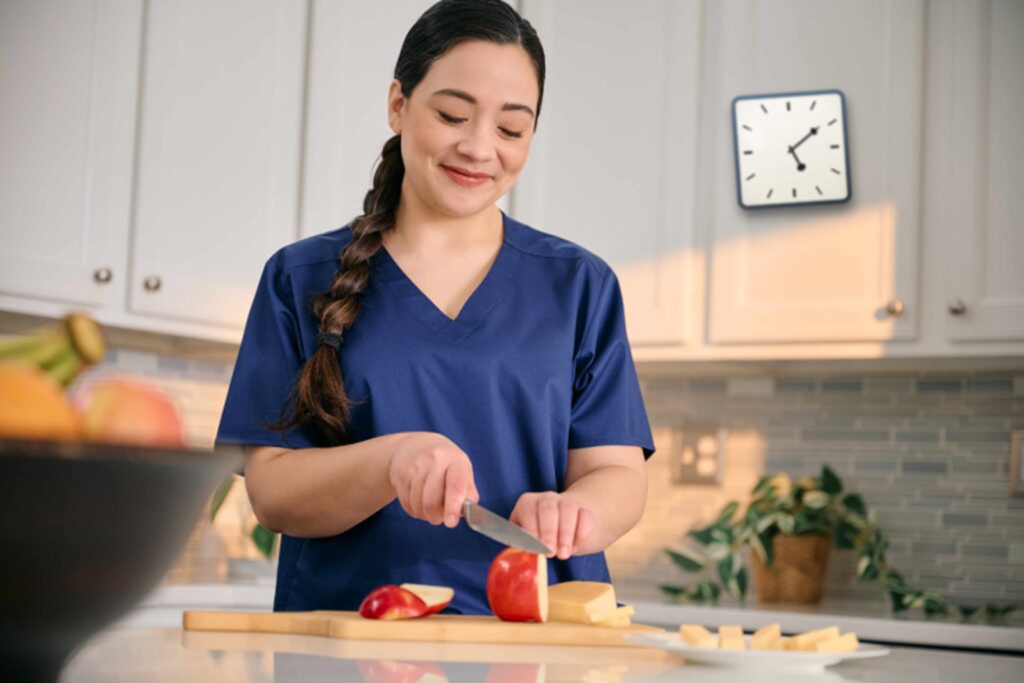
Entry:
**5:09**
